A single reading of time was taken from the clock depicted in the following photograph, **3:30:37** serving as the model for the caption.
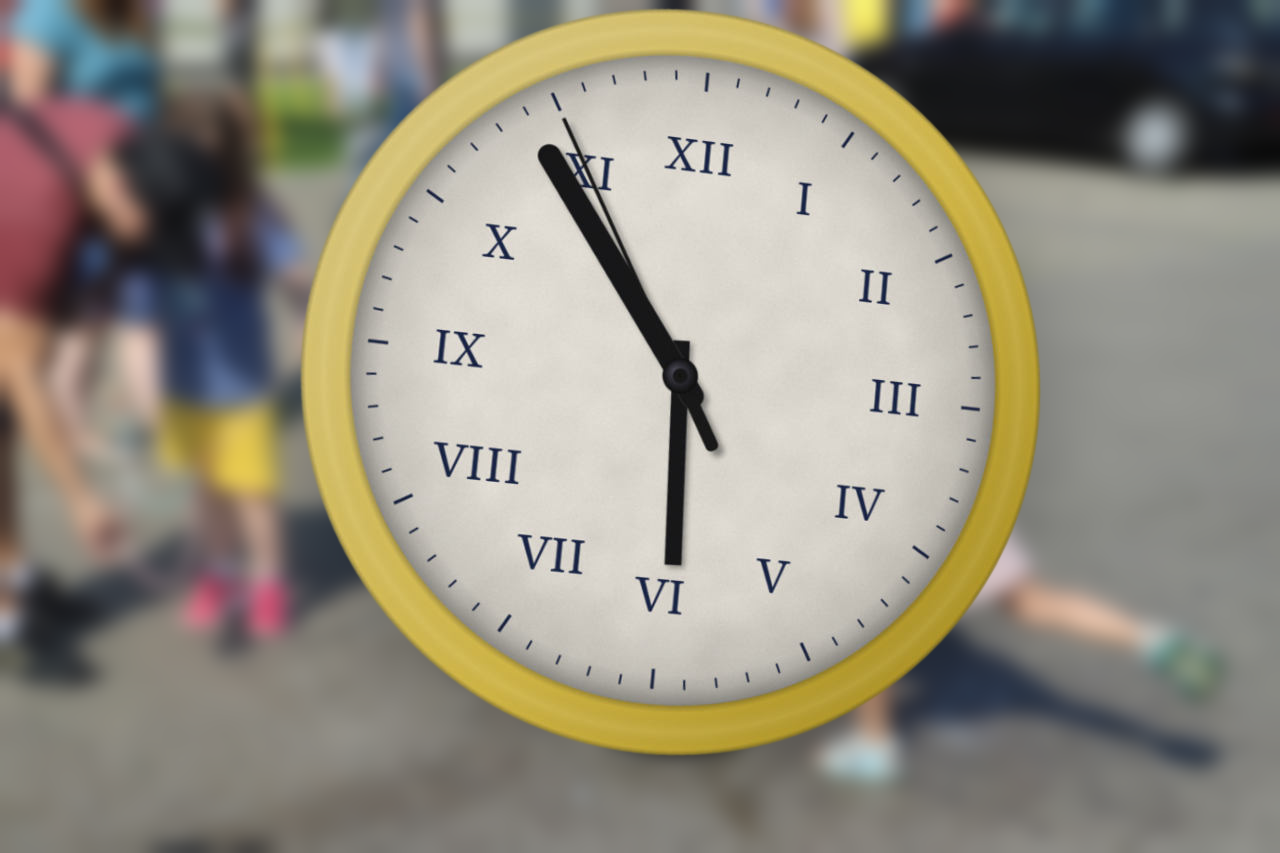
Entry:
**5:53:55**
